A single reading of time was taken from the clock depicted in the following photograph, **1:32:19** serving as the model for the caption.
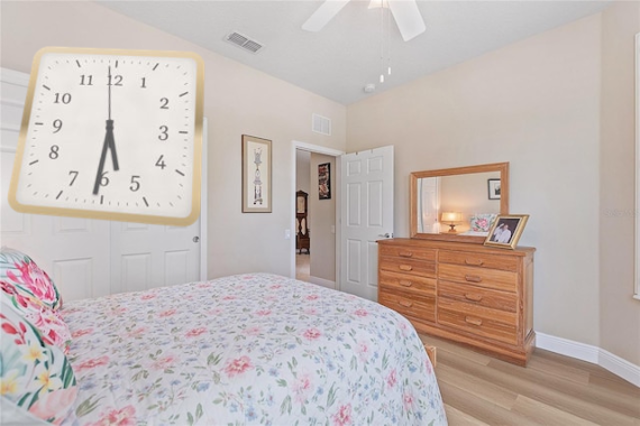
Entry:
**5:30:59**
